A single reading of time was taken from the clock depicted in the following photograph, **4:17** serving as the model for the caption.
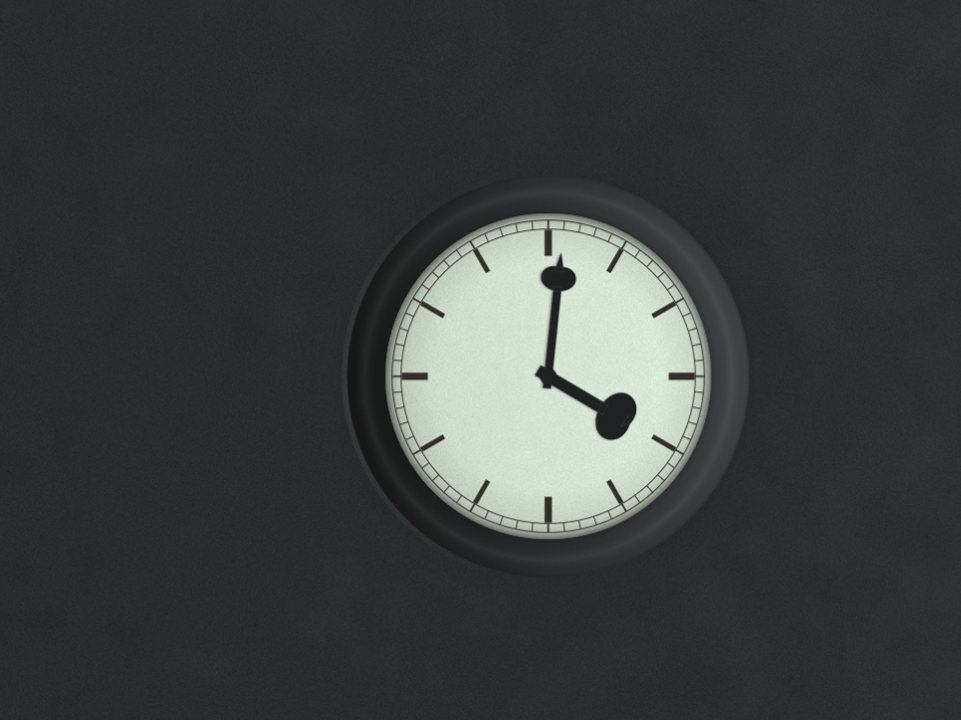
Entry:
**4:01**
